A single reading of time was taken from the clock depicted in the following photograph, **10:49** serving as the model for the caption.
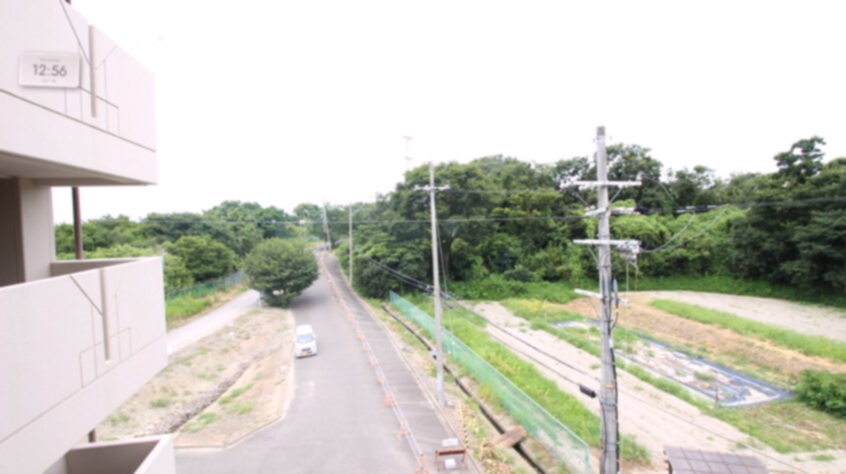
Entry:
**12:56**
